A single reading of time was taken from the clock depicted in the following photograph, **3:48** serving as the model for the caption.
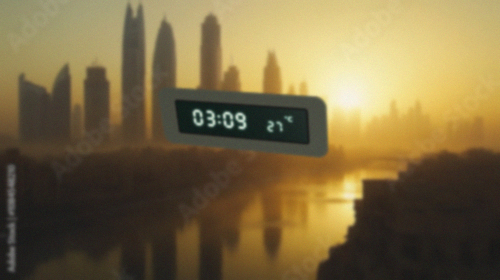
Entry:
**3:09**
